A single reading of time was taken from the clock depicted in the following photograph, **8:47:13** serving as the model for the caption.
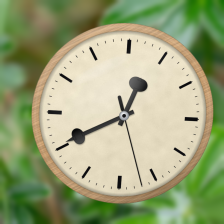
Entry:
**12:40:27**
